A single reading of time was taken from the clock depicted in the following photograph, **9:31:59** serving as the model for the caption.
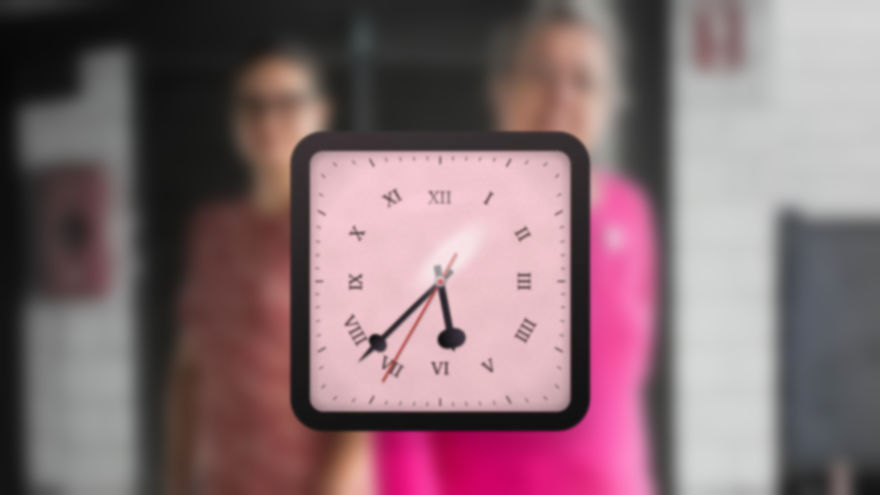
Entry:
**5:37:35**
